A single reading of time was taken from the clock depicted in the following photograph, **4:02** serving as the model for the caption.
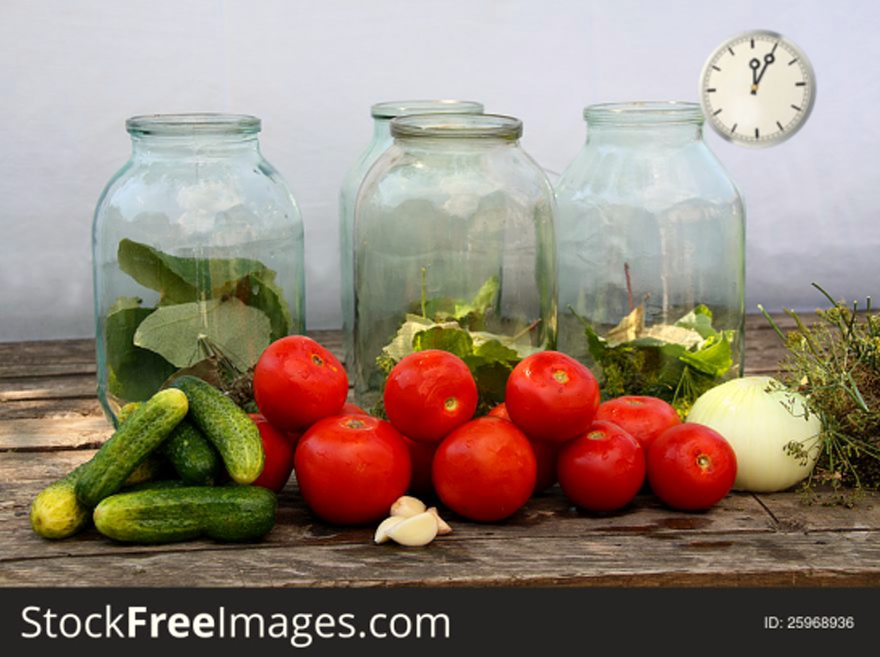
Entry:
**12:05**
